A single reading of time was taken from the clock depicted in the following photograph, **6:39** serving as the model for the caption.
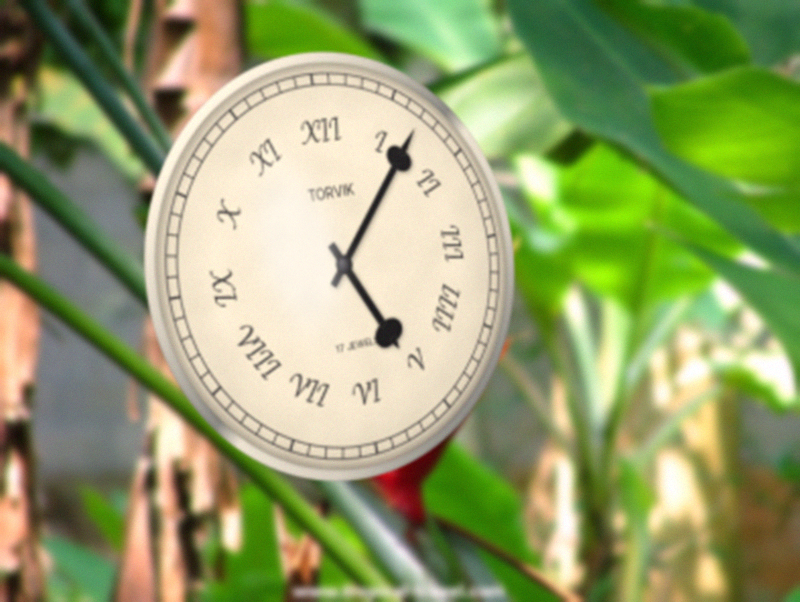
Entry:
**5:07**
